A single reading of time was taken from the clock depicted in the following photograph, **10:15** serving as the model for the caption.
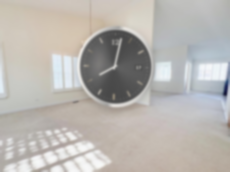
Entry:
**8:02**
